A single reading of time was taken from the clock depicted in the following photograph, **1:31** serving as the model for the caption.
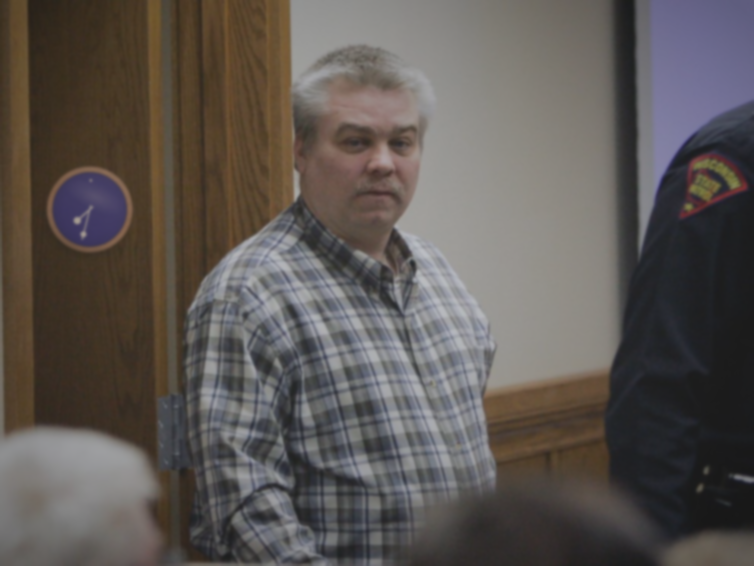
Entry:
**7:32**
